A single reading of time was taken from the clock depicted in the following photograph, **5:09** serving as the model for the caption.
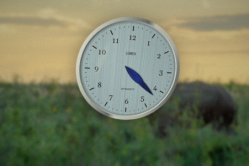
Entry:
**4:22**
